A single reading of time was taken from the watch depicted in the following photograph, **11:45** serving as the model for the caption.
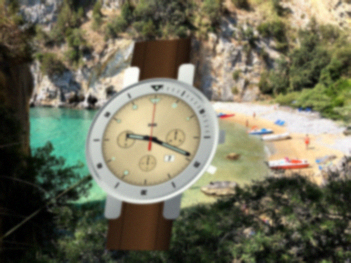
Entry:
**9:19**
